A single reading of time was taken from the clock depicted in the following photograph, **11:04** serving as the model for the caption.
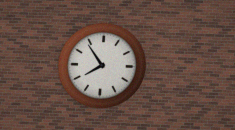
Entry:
**7:54**
